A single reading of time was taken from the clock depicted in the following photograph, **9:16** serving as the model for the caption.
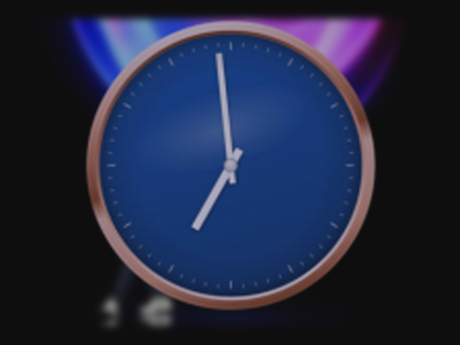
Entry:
**6:59**
